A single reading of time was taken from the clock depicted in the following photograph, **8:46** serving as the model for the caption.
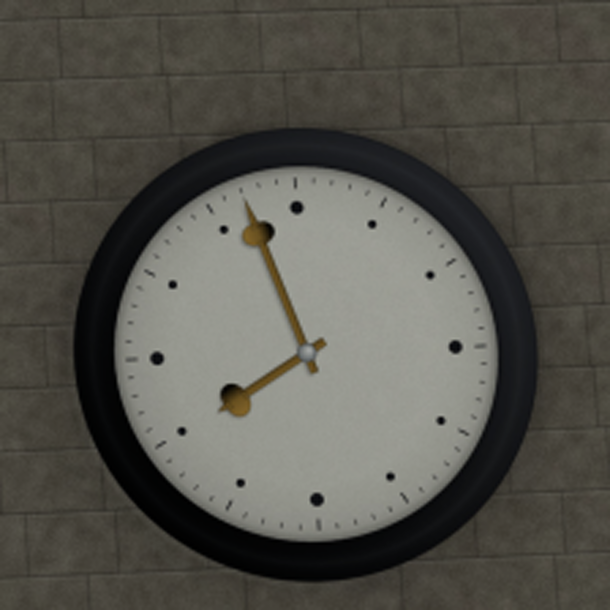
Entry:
**7:57**
